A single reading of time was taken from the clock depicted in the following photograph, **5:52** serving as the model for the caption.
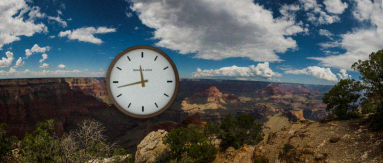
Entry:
**11:43**
